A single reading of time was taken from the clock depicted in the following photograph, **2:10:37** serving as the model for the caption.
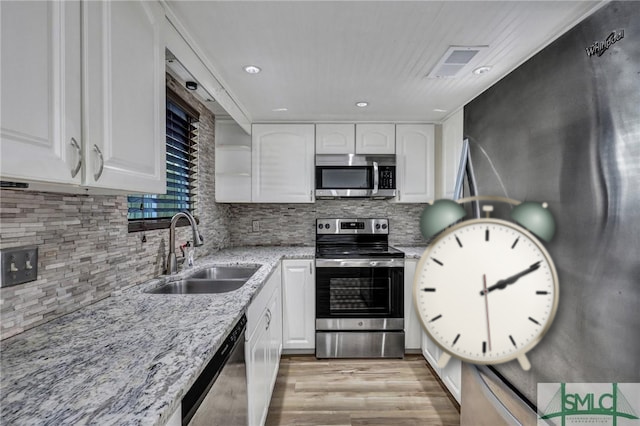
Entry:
**2:10:29**
